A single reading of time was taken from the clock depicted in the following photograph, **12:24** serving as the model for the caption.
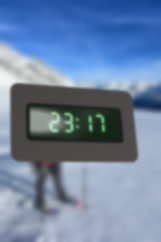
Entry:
**23:17**
